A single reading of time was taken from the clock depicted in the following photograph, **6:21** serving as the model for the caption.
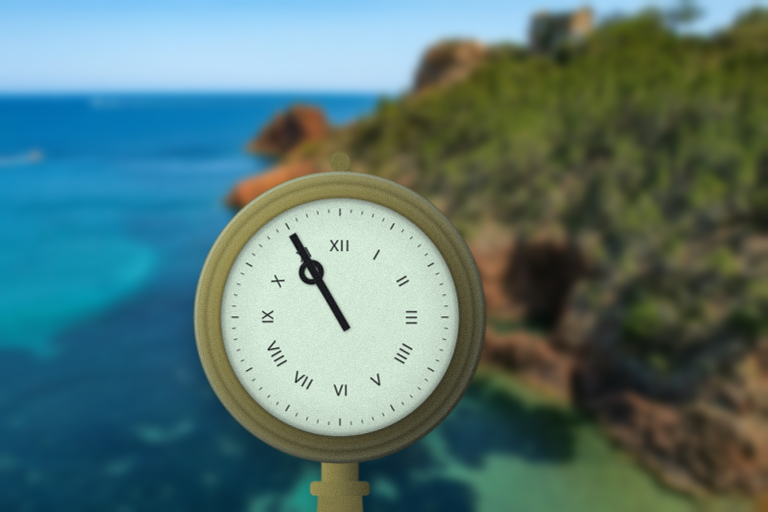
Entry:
**10:55**
